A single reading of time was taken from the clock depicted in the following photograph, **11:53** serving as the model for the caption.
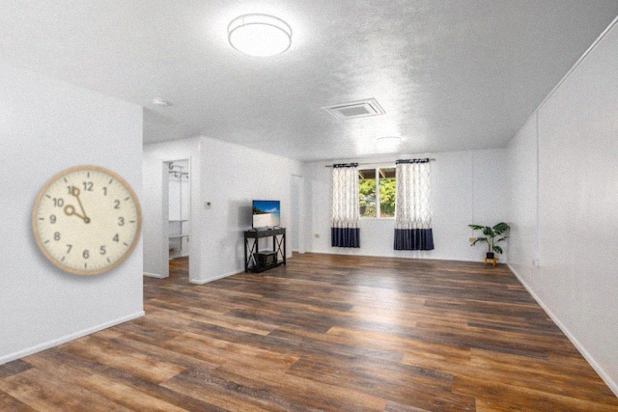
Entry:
**9:56**
